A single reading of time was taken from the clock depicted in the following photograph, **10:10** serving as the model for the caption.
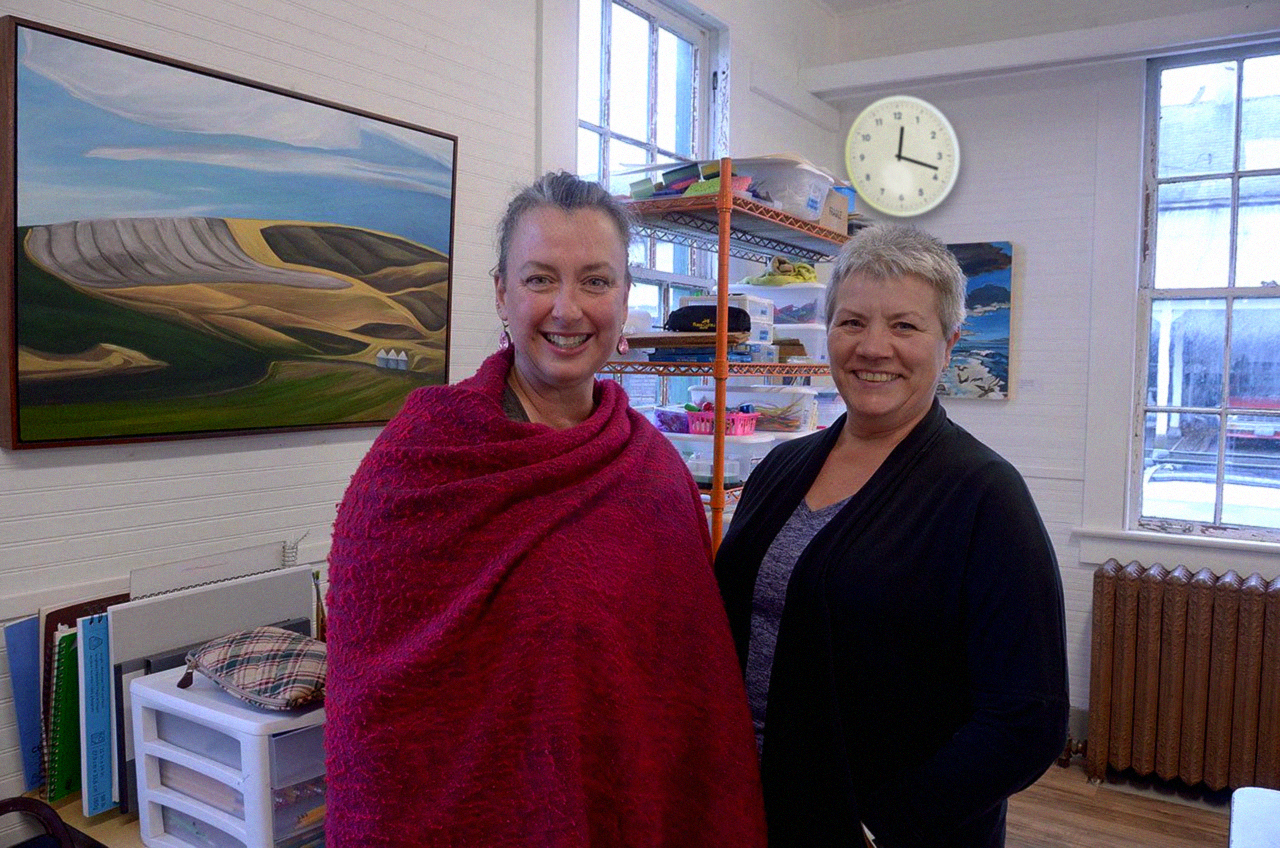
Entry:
**12:18**
